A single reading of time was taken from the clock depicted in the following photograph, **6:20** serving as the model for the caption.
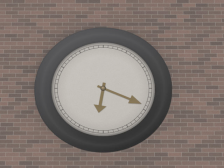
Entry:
**6:19**
